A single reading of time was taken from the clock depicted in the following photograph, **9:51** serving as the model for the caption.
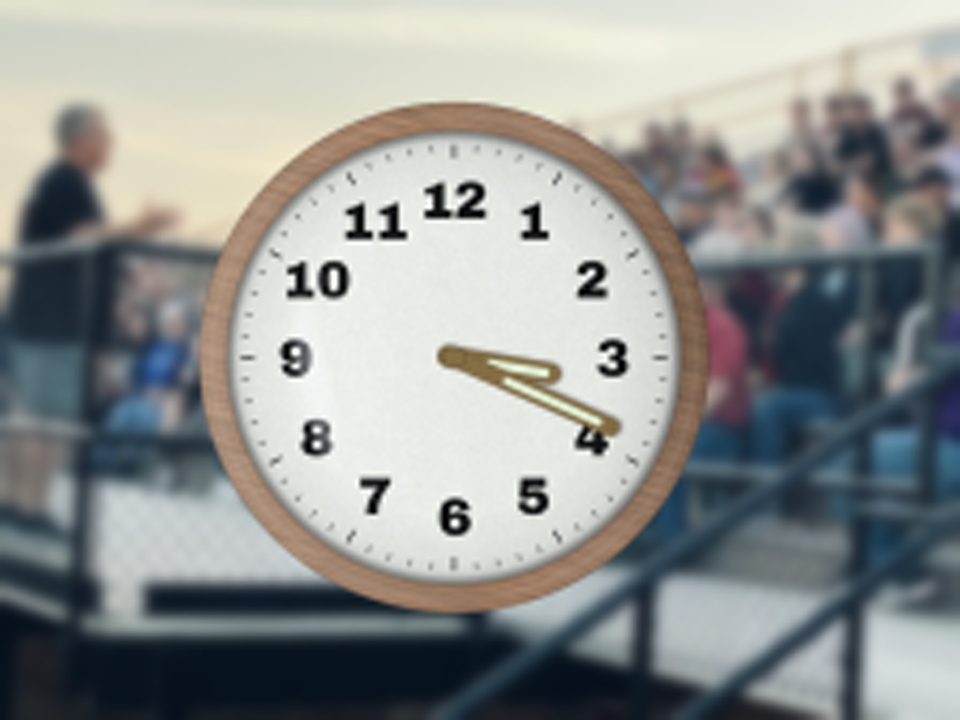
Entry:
**3:19**
